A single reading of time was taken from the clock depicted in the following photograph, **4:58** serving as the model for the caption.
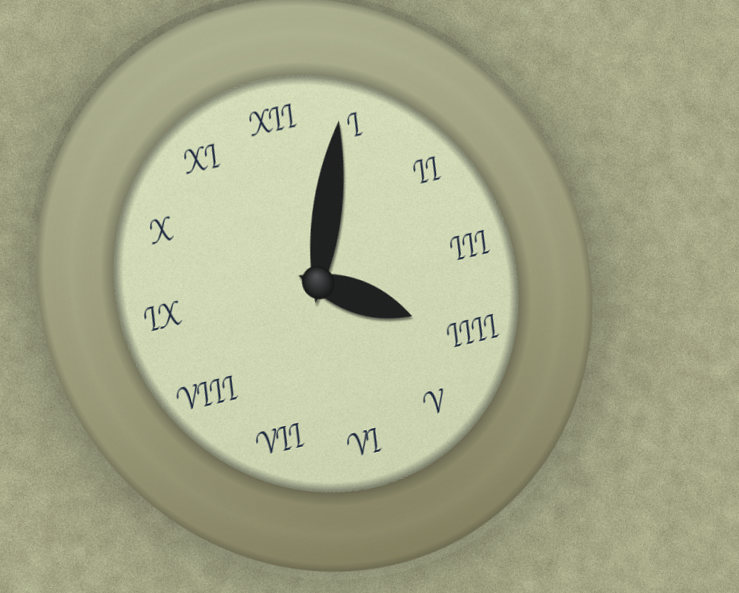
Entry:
**4:04**
